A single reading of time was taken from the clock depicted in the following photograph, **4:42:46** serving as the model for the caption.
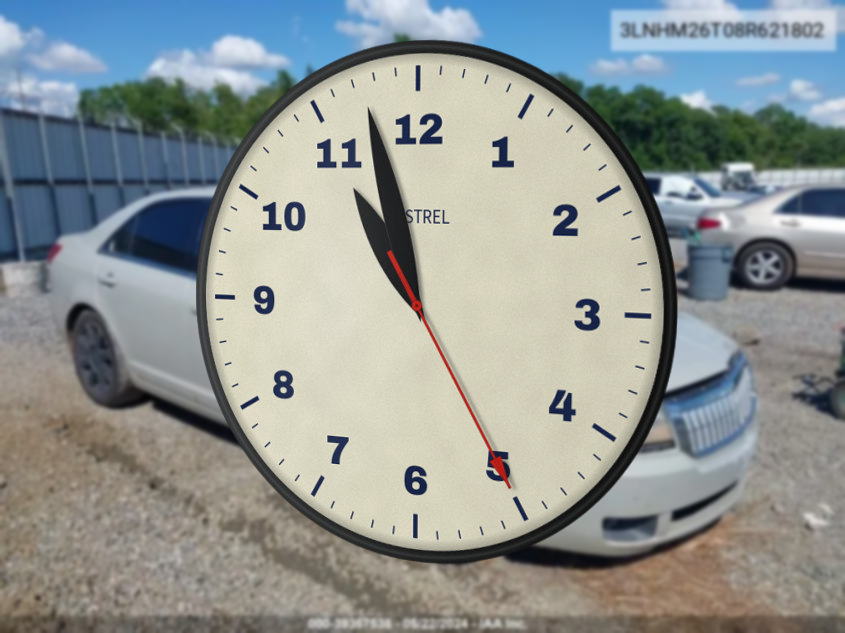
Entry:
**10:57:25**
